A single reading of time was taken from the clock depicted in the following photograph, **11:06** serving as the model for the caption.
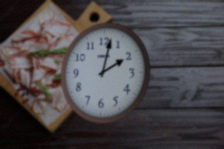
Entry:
**2:02**
